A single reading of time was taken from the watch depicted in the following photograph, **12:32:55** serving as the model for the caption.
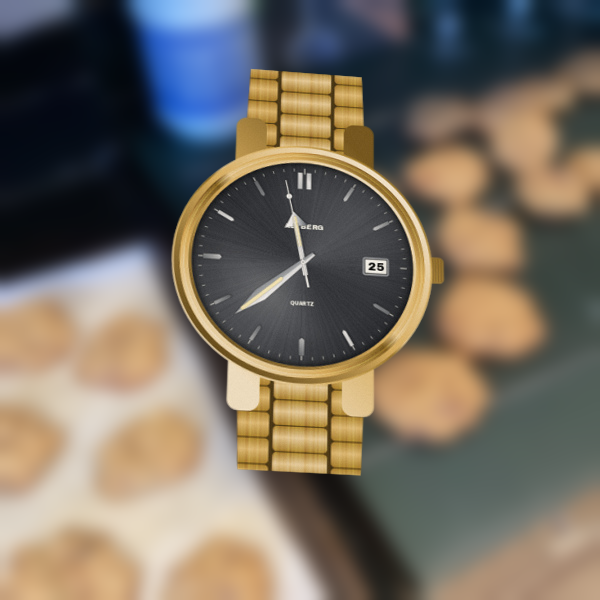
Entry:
**11:37:58**
